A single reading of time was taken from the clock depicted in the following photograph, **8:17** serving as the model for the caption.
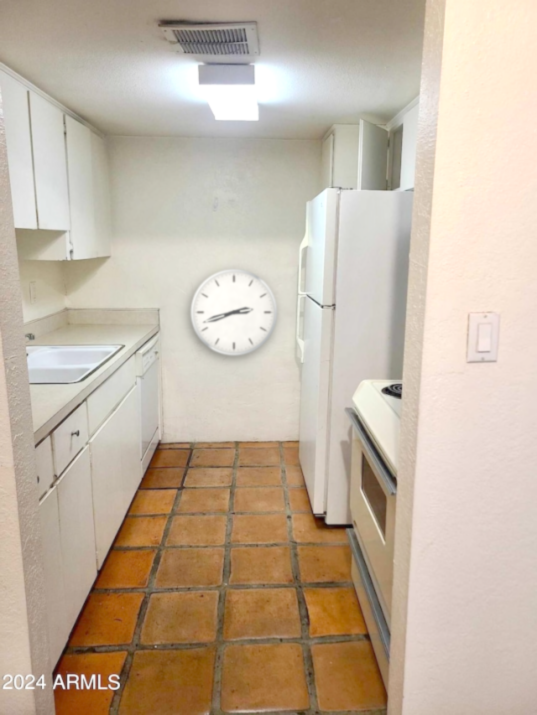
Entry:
**2:42**
